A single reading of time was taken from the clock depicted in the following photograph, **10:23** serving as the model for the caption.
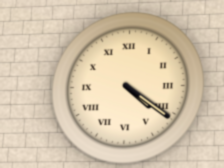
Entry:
**4:21**
